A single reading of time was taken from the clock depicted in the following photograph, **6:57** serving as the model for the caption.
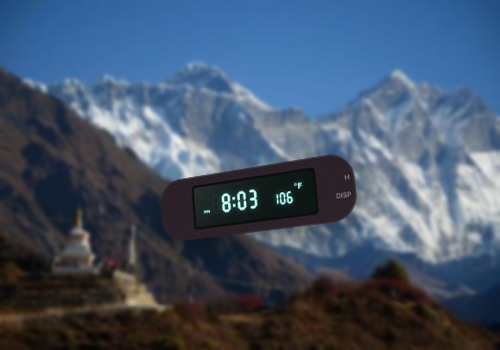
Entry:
**8:03**
